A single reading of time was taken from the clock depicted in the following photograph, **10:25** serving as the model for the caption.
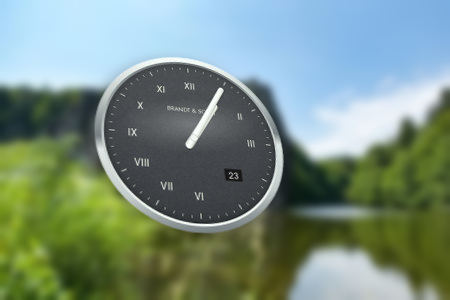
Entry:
**1:05**
